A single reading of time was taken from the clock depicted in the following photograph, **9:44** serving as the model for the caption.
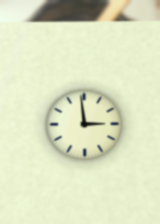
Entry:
**2:59**
